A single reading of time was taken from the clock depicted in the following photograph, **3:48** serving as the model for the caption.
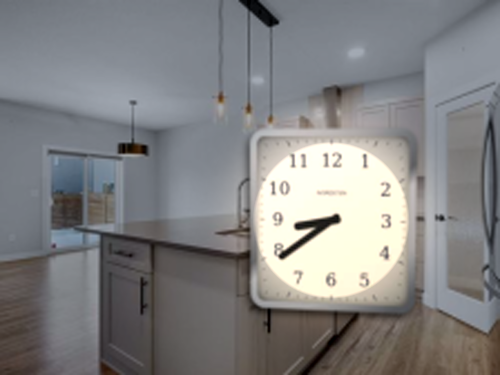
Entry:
**8:39**
